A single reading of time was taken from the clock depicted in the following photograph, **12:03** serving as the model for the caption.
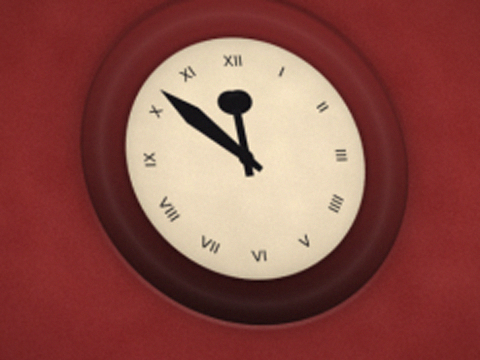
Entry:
**11:52**
